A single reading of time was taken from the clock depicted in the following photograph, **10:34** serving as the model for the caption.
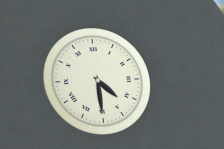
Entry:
**4:30**
